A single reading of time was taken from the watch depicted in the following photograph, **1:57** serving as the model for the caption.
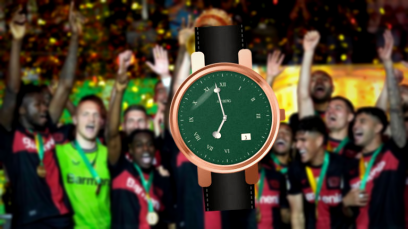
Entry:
**6:58**
